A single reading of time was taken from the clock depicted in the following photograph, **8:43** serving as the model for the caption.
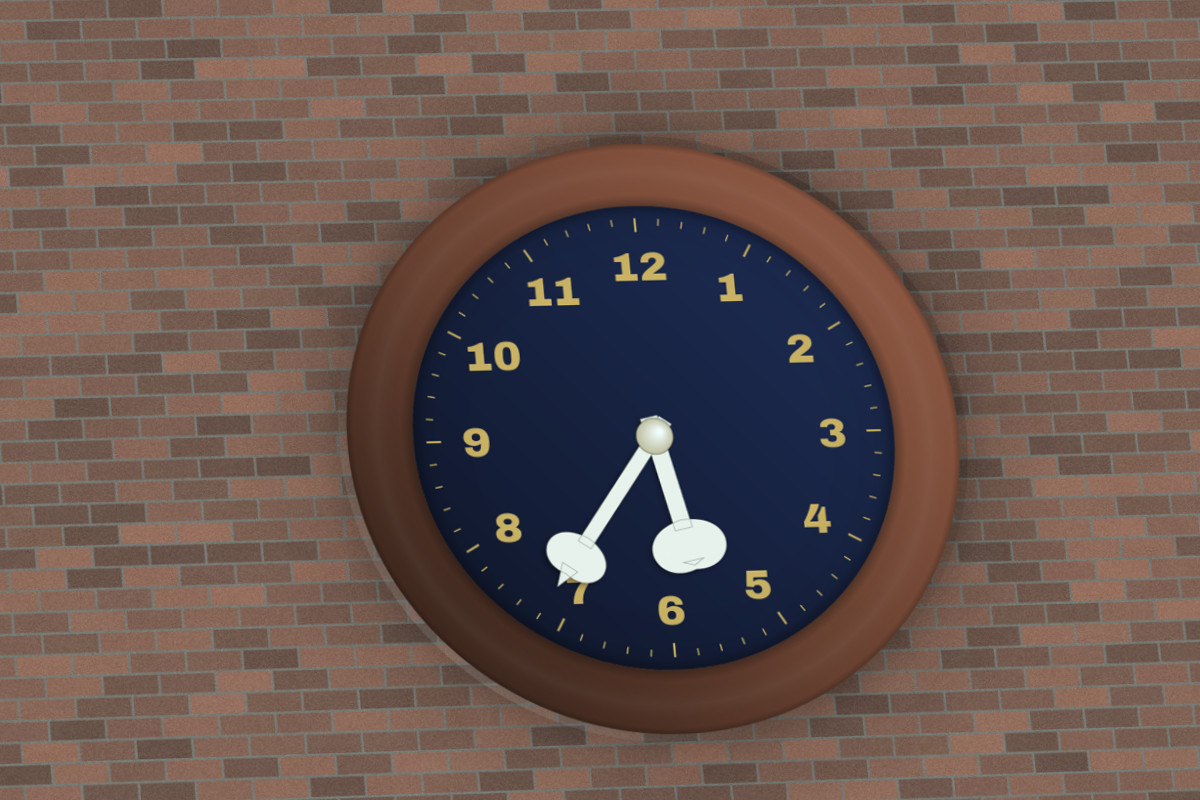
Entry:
**5:36**
